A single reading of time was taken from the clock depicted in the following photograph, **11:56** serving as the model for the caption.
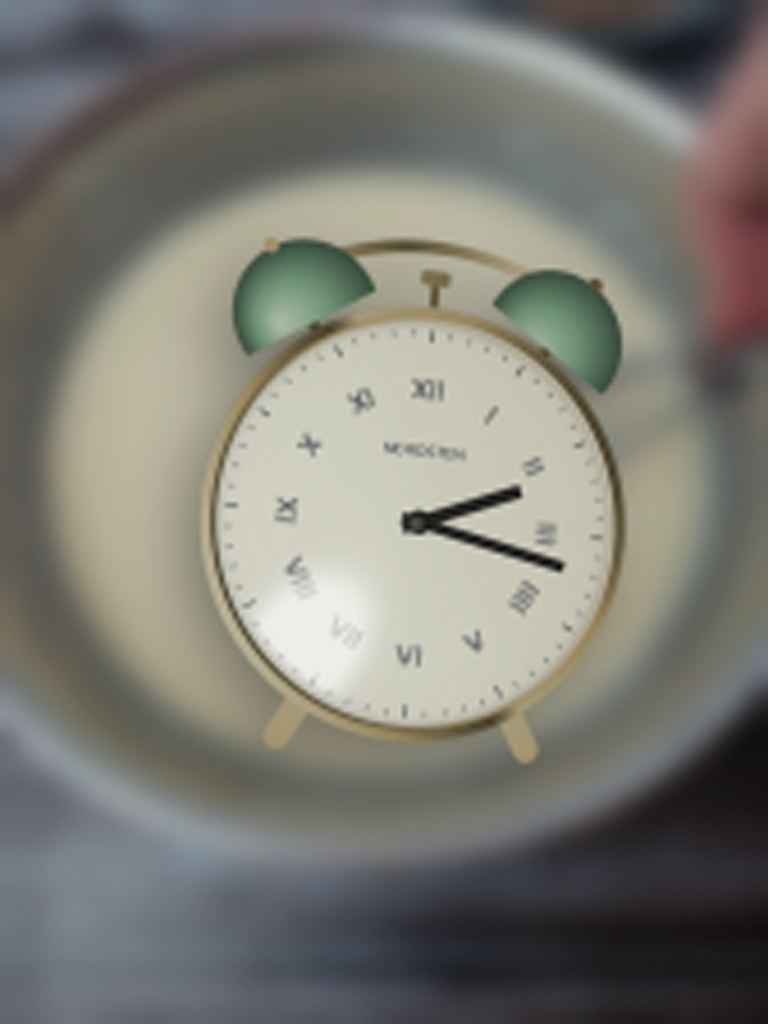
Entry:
**2:17**
